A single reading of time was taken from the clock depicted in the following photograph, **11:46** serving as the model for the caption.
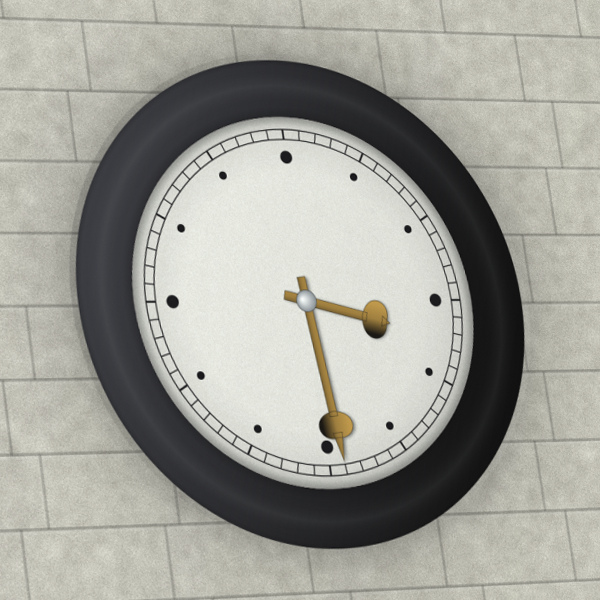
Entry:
**3:29**
